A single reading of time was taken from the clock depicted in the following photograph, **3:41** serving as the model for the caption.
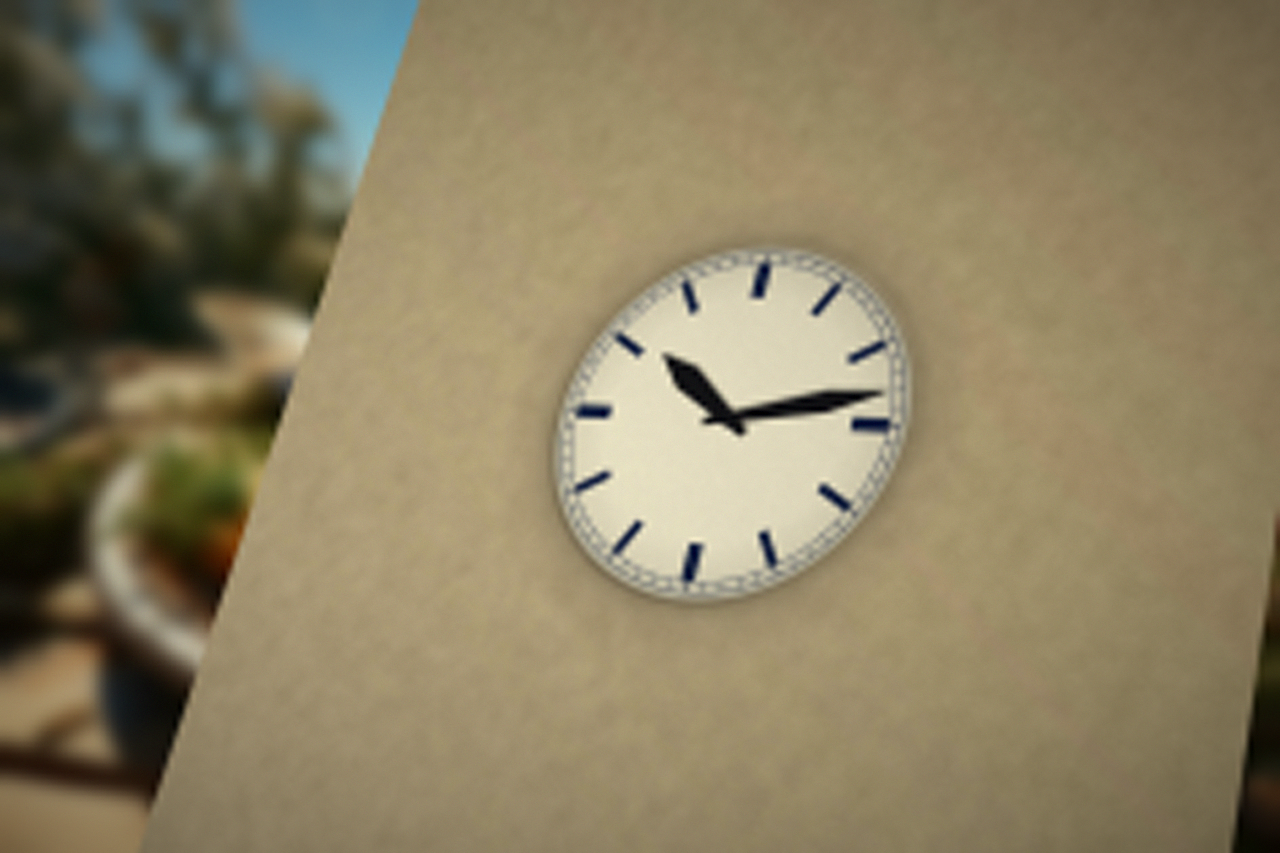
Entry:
**10:13**
